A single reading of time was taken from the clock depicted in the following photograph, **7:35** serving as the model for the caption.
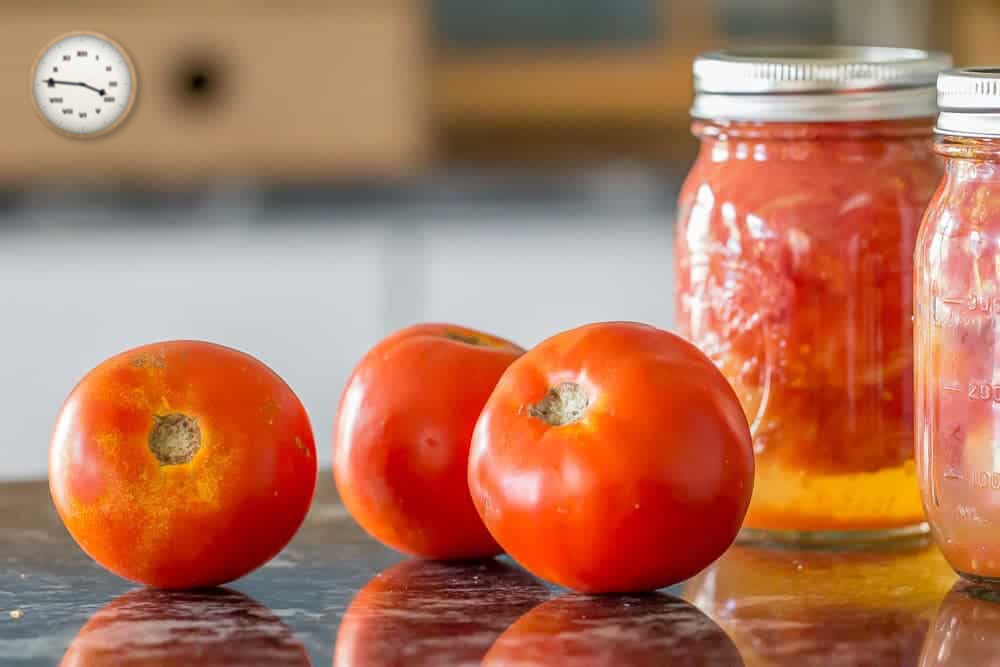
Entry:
**3:46**
